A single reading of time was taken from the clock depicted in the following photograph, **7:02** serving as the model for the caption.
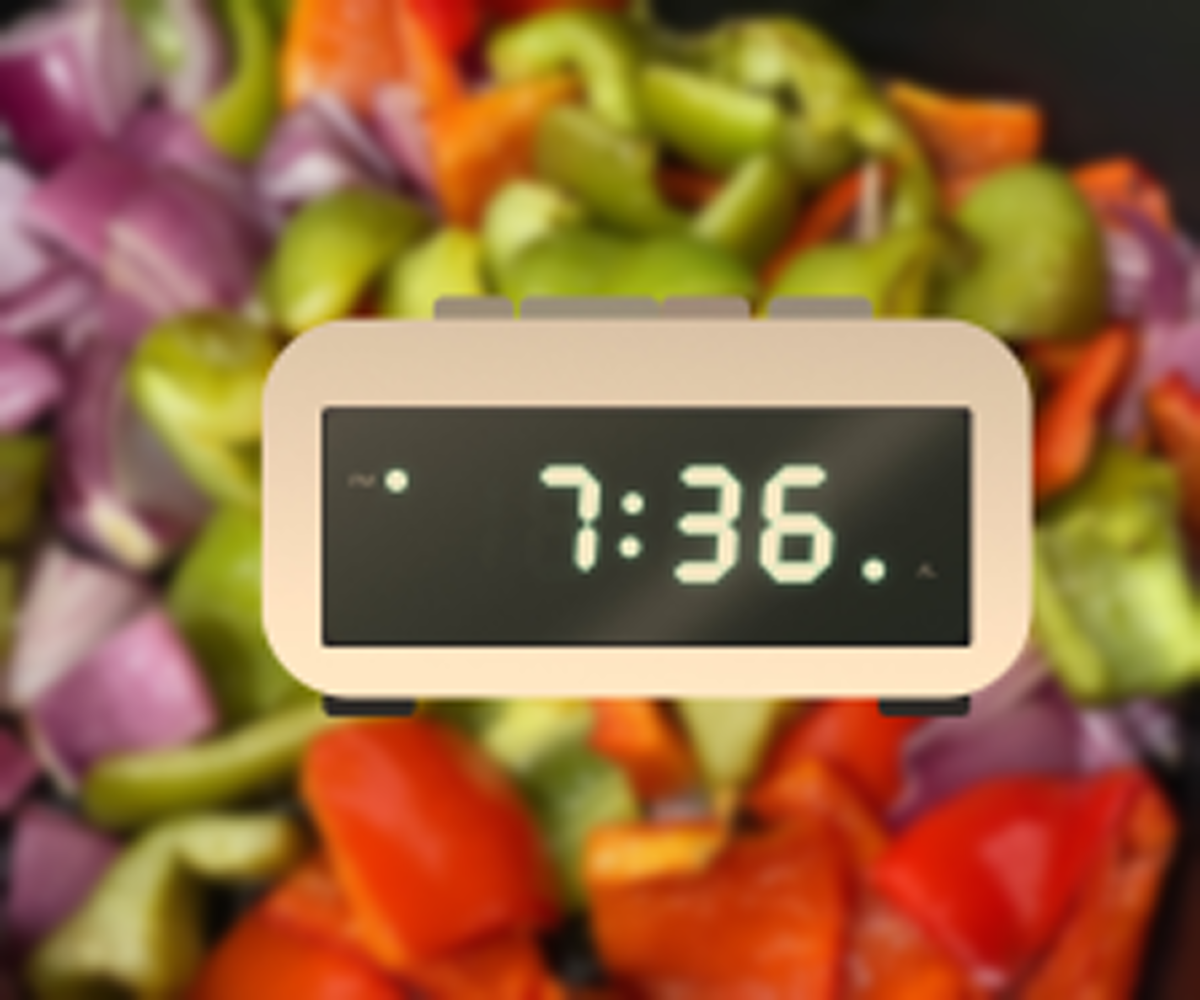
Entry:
**7:36**
